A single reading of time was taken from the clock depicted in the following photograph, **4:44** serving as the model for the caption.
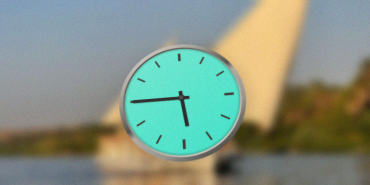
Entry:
**5:45**
